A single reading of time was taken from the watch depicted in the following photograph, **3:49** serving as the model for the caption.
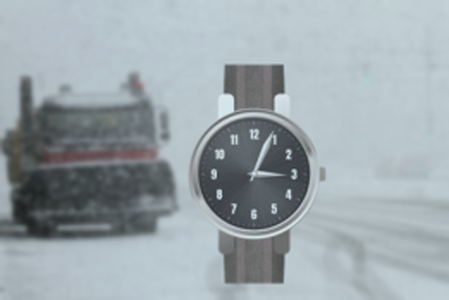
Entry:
**3:04**
